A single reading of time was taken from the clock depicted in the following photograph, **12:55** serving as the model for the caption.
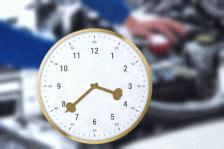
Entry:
**3:38**
